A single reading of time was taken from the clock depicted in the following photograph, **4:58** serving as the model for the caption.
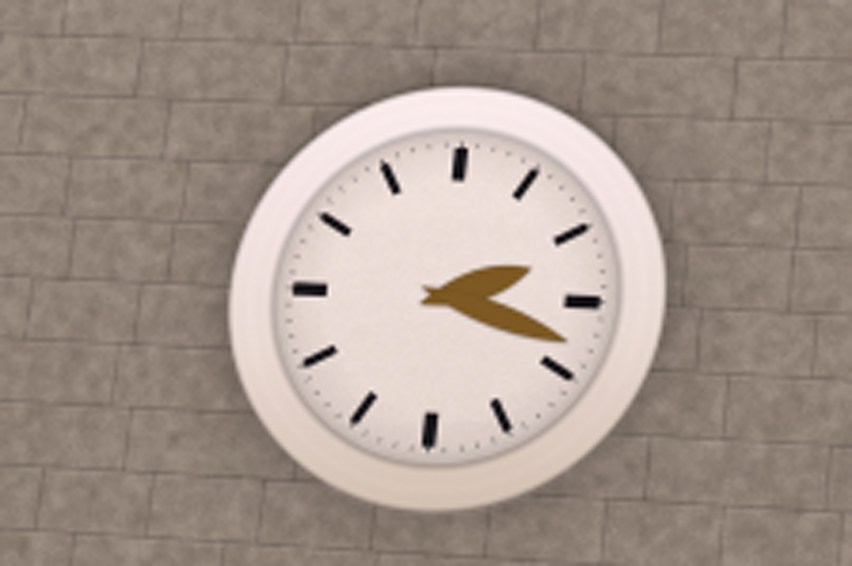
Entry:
**2:18**
